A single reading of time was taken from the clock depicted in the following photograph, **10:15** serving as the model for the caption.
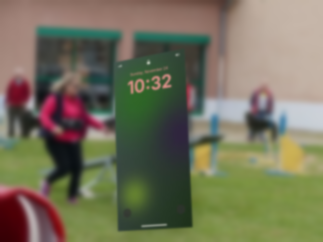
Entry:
**10:32**
